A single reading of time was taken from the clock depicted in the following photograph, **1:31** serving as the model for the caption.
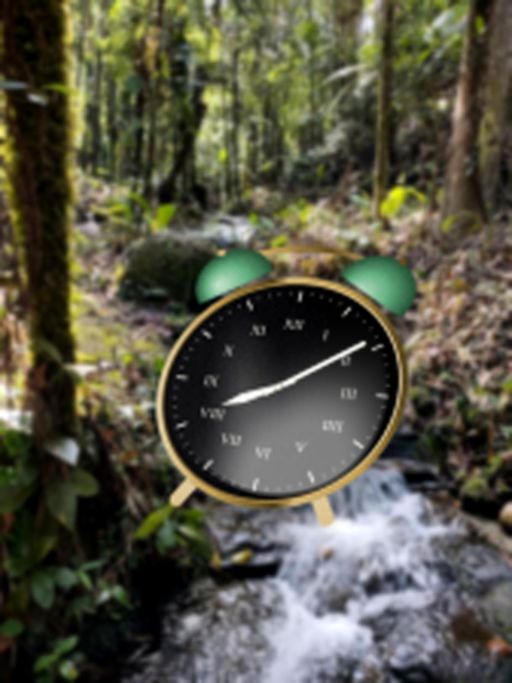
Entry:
**8:09**
